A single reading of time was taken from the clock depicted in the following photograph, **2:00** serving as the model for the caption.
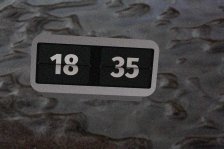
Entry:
**18:35**
